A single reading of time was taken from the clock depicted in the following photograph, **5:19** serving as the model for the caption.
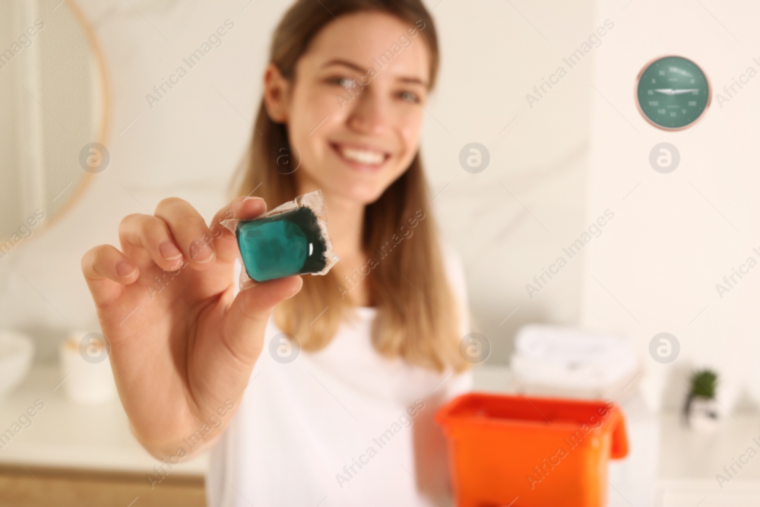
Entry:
**9:14**
